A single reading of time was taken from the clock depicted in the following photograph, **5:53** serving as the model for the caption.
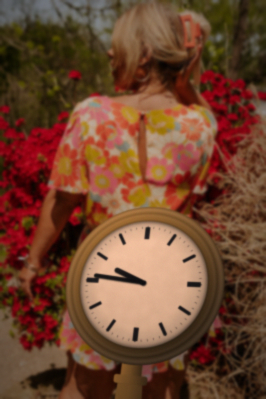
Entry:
**9:46**
